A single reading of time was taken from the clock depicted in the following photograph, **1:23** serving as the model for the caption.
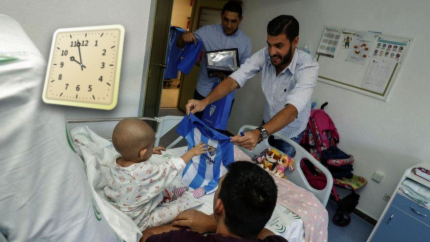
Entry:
**9:57**
